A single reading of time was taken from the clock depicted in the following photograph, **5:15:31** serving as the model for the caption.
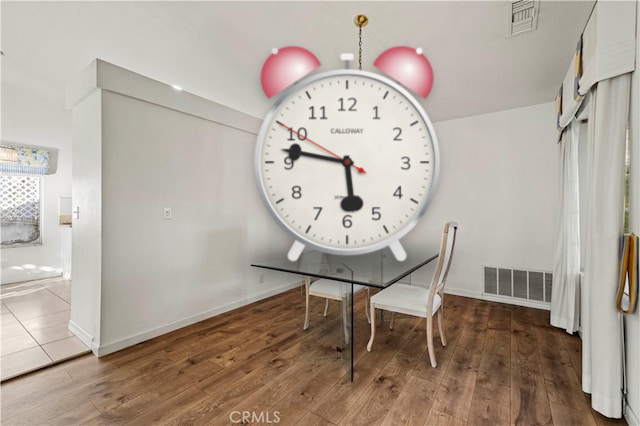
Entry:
**5:46:50**
